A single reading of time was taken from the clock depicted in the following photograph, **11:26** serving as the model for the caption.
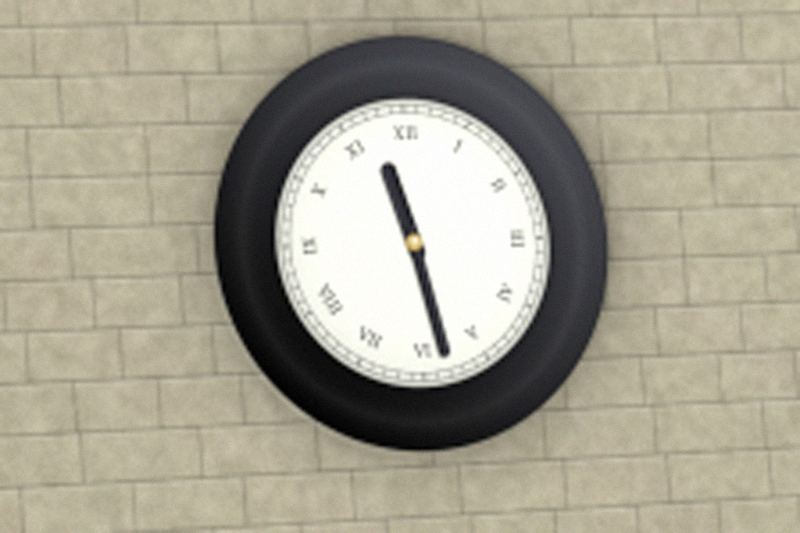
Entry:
**11:28**
